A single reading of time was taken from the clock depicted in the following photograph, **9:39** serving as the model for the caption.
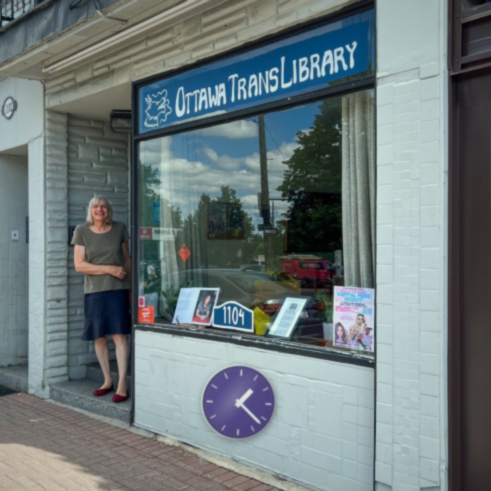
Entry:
**1:22**
